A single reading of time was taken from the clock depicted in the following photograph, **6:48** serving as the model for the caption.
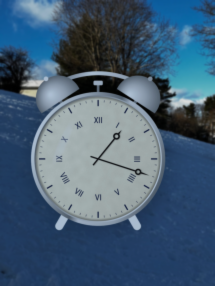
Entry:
**1:18**
